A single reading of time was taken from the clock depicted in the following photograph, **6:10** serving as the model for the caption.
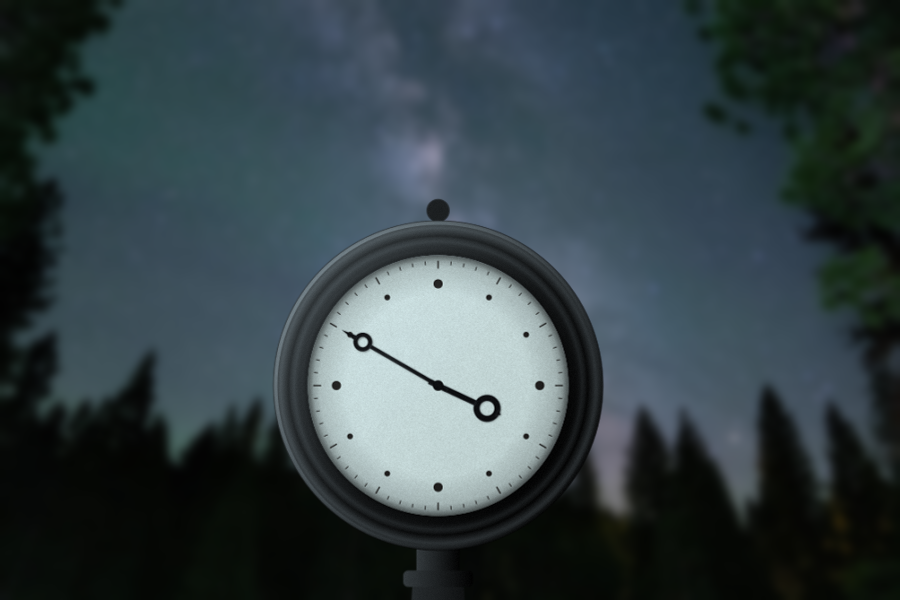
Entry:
**3:50**
